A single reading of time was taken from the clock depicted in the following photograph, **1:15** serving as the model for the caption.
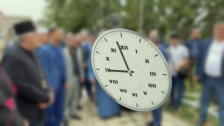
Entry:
**8:58**
